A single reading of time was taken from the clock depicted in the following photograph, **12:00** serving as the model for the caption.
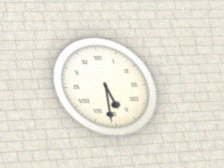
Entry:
**5:31**
